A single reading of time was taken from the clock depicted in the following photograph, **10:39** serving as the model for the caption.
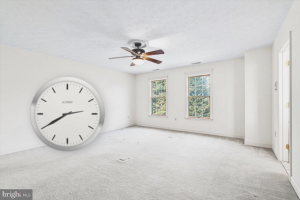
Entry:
**2:40**
